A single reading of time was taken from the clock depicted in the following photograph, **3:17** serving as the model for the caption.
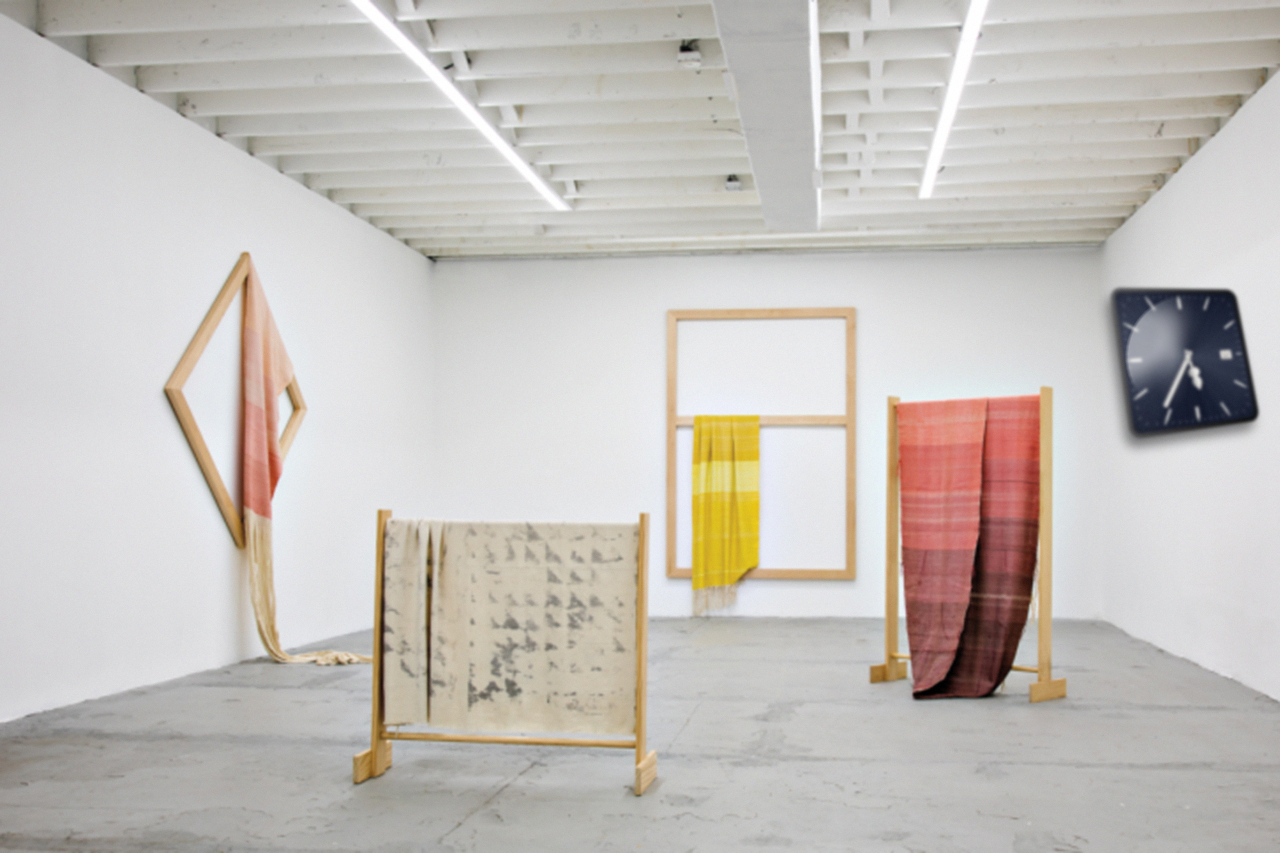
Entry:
**5:36**
